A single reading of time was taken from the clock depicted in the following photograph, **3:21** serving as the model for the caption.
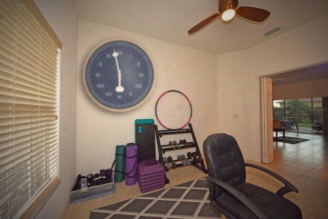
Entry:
**5:58**
